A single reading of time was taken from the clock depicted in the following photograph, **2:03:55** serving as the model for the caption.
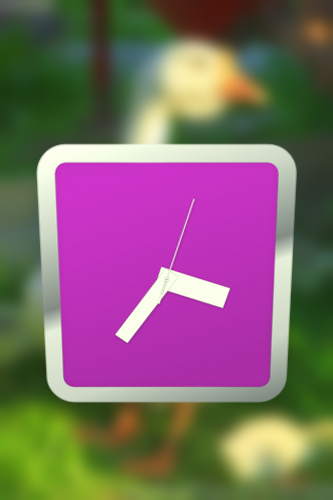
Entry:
**3:36:03**
